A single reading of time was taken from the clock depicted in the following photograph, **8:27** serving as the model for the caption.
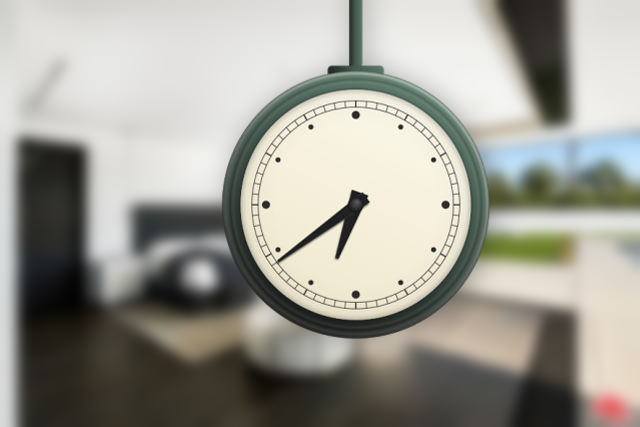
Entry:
**6:39**
